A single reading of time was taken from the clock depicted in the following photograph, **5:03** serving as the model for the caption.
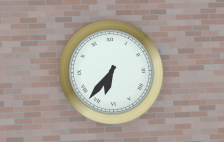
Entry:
**6:37**
